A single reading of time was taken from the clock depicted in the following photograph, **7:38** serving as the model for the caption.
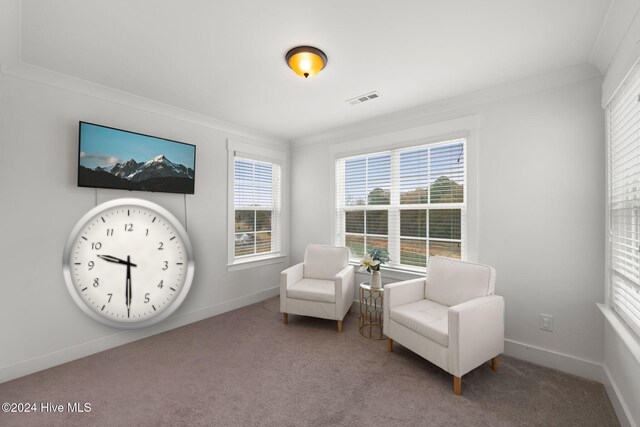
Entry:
**9:30**
